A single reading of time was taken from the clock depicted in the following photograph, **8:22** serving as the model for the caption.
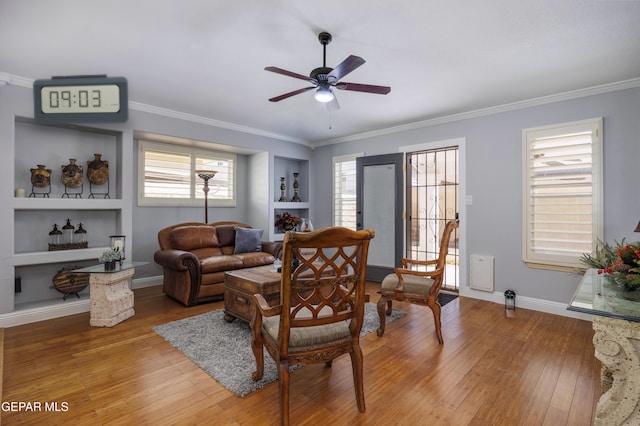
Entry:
**9:03**
